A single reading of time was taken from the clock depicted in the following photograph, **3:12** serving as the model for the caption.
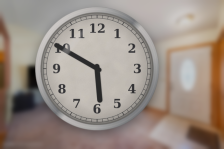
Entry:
**5:50**
